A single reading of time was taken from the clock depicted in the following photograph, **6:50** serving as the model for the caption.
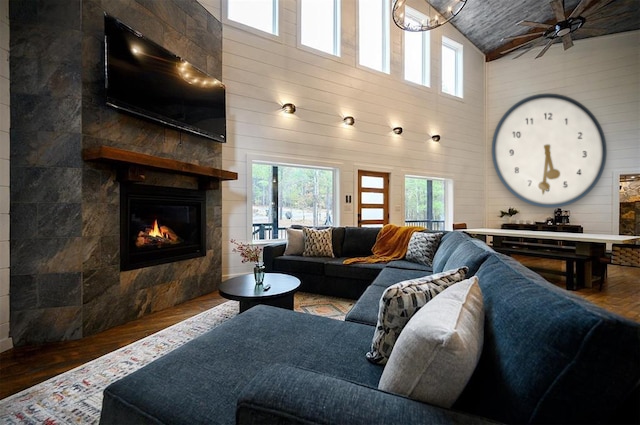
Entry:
**5:31**
